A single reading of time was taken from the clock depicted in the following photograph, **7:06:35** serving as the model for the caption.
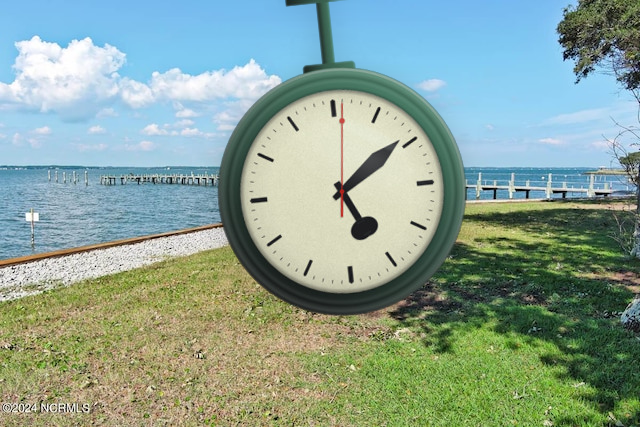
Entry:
**5:09:01**
